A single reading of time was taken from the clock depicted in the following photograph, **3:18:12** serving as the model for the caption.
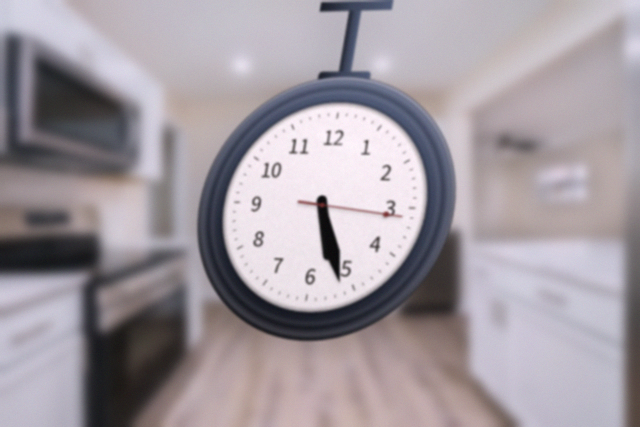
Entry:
**5:26:16**
